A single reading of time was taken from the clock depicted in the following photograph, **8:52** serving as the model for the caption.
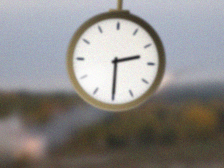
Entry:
**2:30**
